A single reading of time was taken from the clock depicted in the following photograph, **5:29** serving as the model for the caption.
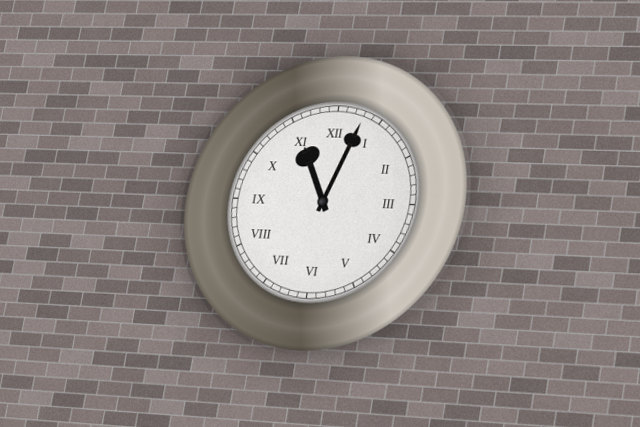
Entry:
**11:03**
